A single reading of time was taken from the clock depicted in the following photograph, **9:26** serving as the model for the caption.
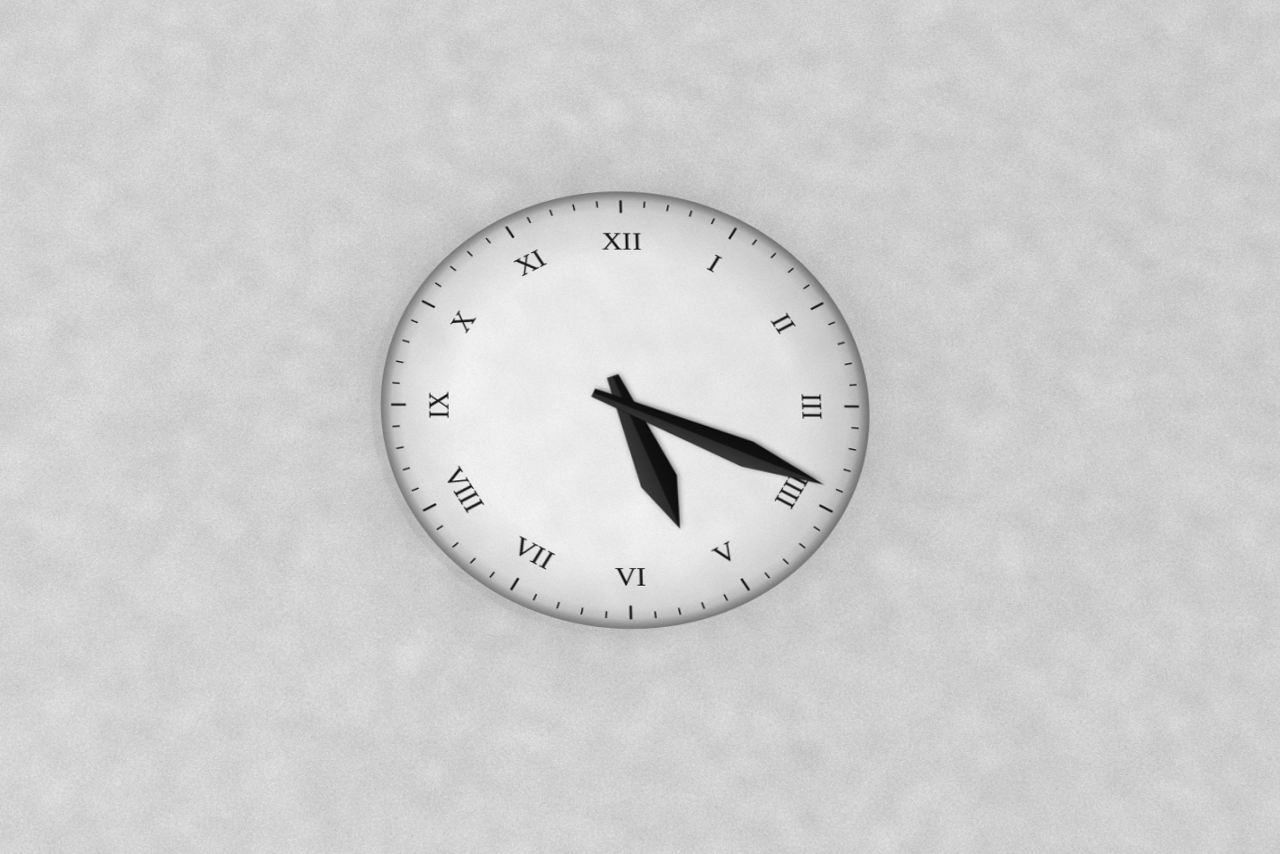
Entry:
**5:19**
